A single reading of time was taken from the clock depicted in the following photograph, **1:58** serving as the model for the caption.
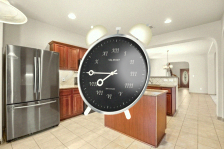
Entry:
**7:45**
